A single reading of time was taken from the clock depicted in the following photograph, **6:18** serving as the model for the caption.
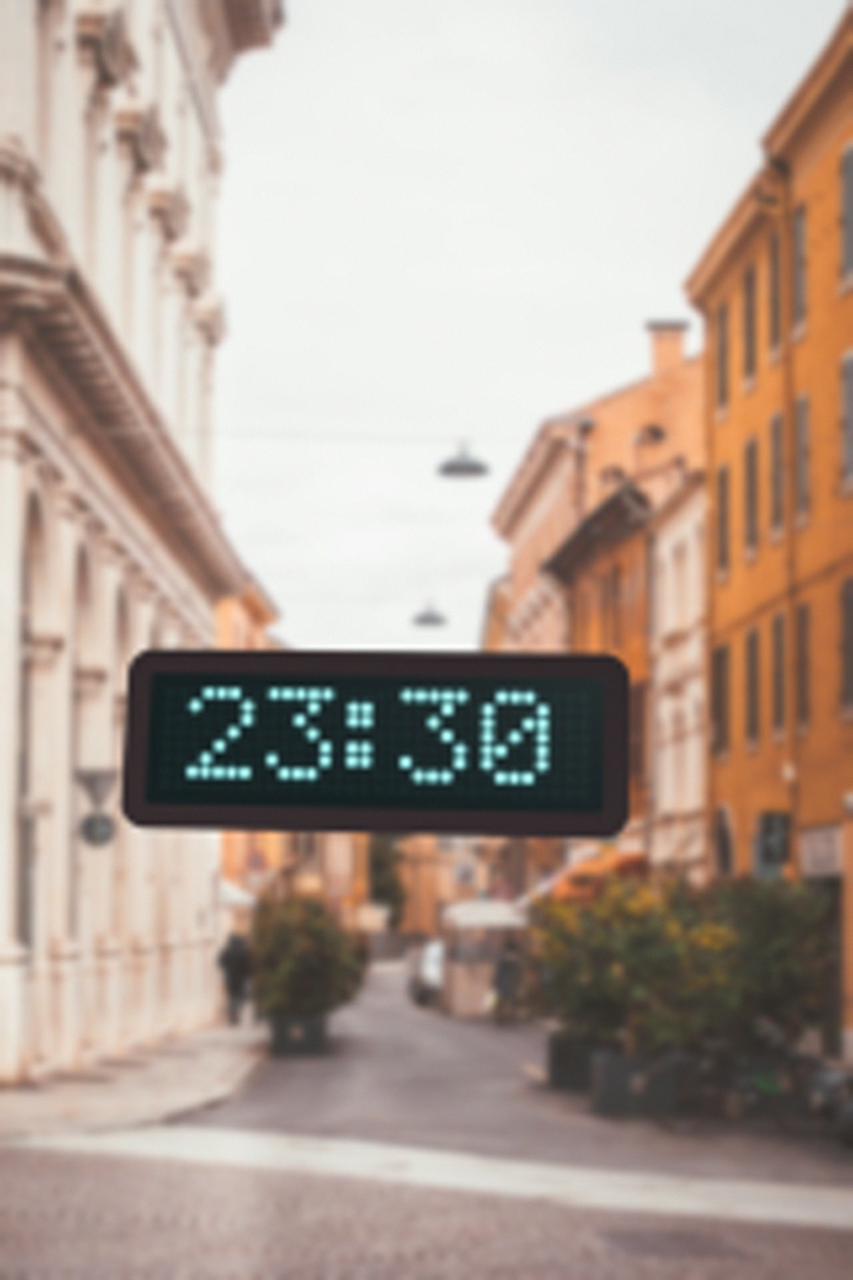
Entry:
**23:30**
